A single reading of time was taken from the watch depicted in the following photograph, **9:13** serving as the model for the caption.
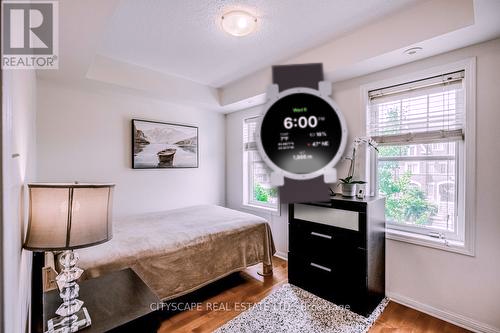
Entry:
**6:00**
